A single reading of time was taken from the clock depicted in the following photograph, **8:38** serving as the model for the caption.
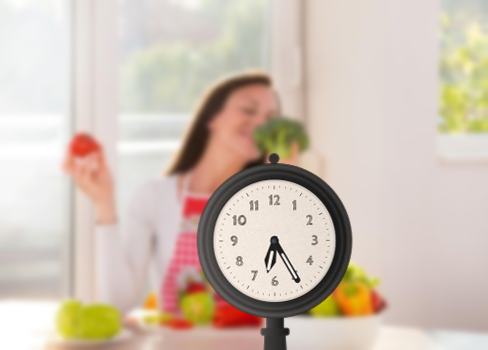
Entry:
**6:25**
